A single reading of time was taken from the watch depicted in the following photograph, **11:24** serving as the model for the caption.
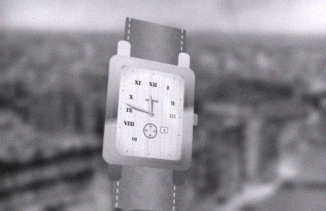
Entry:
**11:47**
